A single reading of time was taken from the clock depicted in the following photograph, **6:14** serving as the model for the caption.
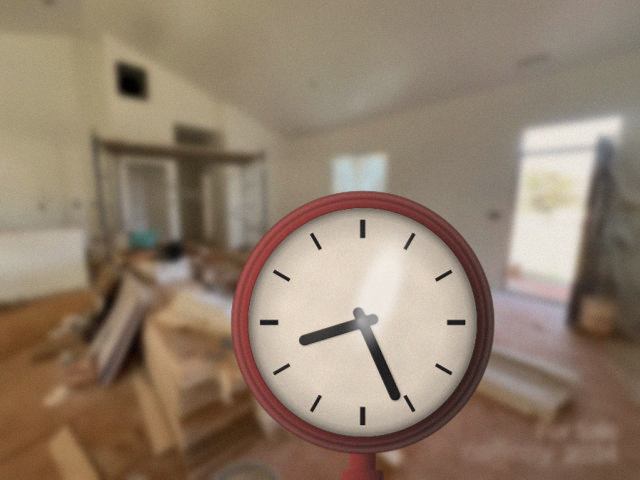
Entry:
**8:26**
